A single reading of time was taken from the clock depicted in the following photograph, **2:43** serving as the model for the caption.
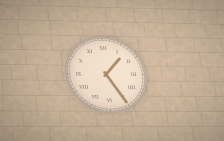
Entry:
**1:25**
